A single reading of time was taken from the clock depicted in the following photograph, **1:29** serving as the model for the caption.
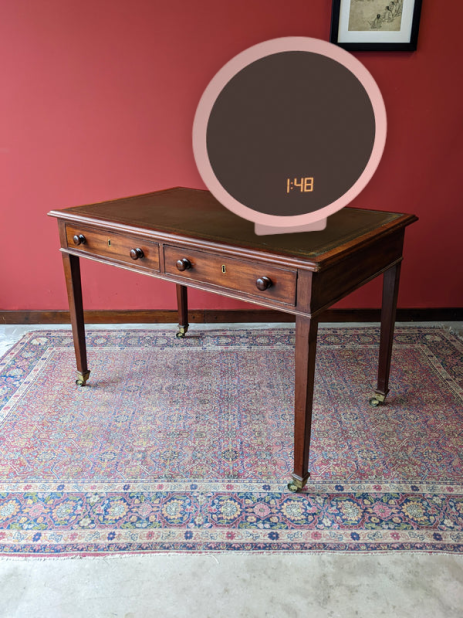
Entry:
**1:48**
